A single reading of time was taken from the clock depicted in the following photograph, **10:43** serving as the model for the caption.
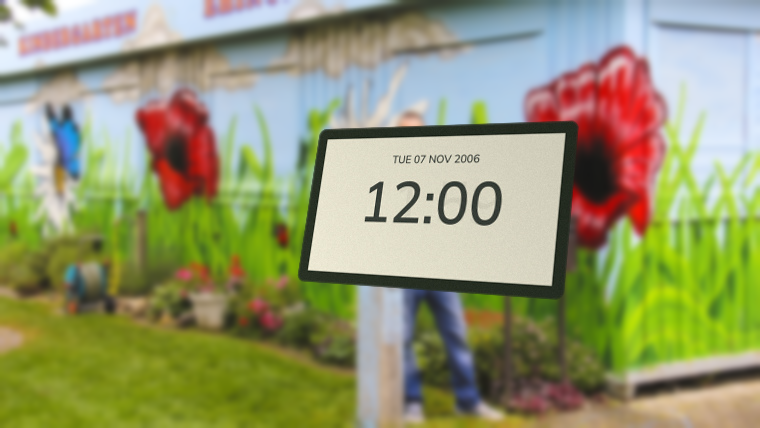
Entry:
**12:00**
